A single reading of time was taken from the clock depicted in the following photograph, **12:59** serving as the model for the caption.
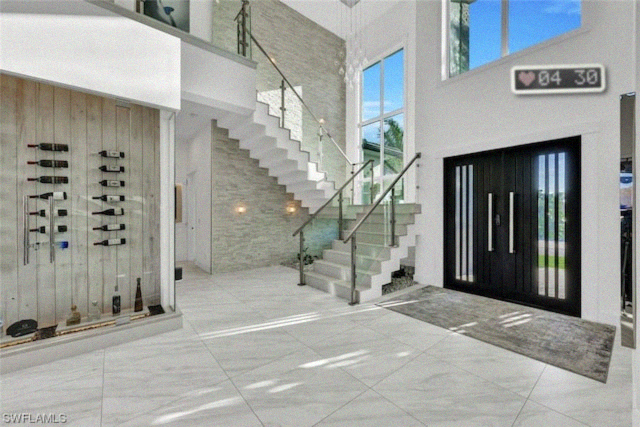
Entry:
**4:30**
